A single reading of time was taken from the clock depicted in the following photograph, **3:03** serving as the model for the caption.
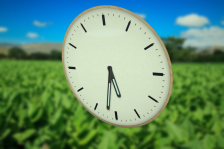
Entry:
**5:32**
